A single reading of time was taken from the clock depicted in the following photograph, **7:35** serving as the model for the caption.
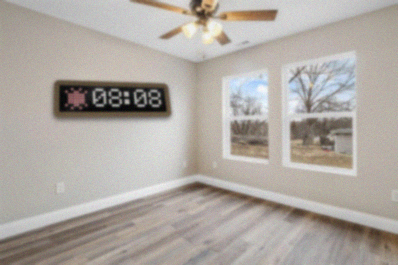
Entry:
**8:08**
